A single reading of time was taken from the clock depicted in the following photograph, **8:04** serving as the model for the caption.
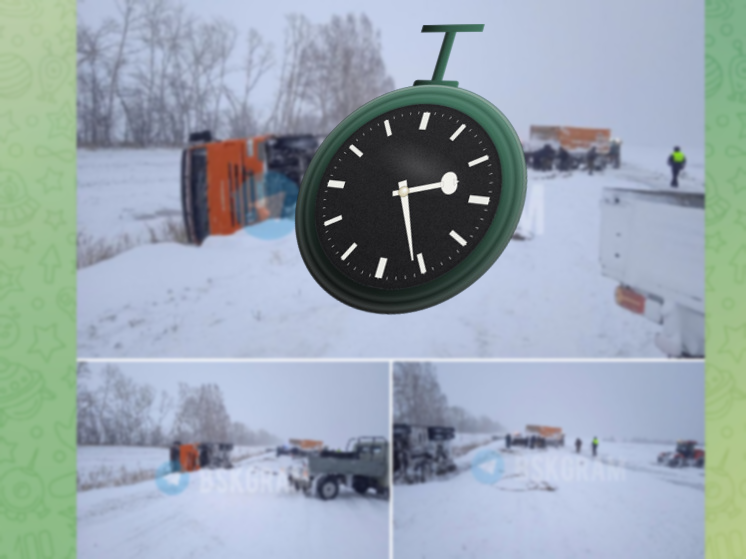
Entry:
**2:26**
